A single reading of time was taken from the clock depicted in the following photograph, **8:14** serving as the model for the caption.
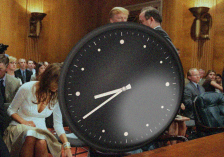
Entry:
**8:40**
